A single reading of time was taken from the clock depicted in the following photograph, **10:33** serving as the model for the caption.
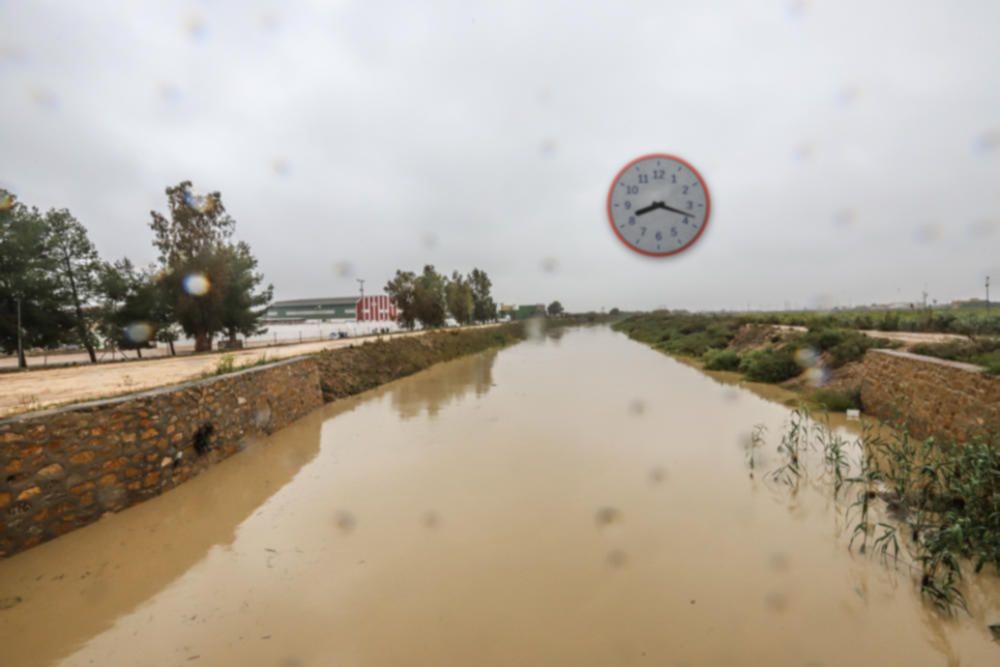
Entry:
**8:18**
